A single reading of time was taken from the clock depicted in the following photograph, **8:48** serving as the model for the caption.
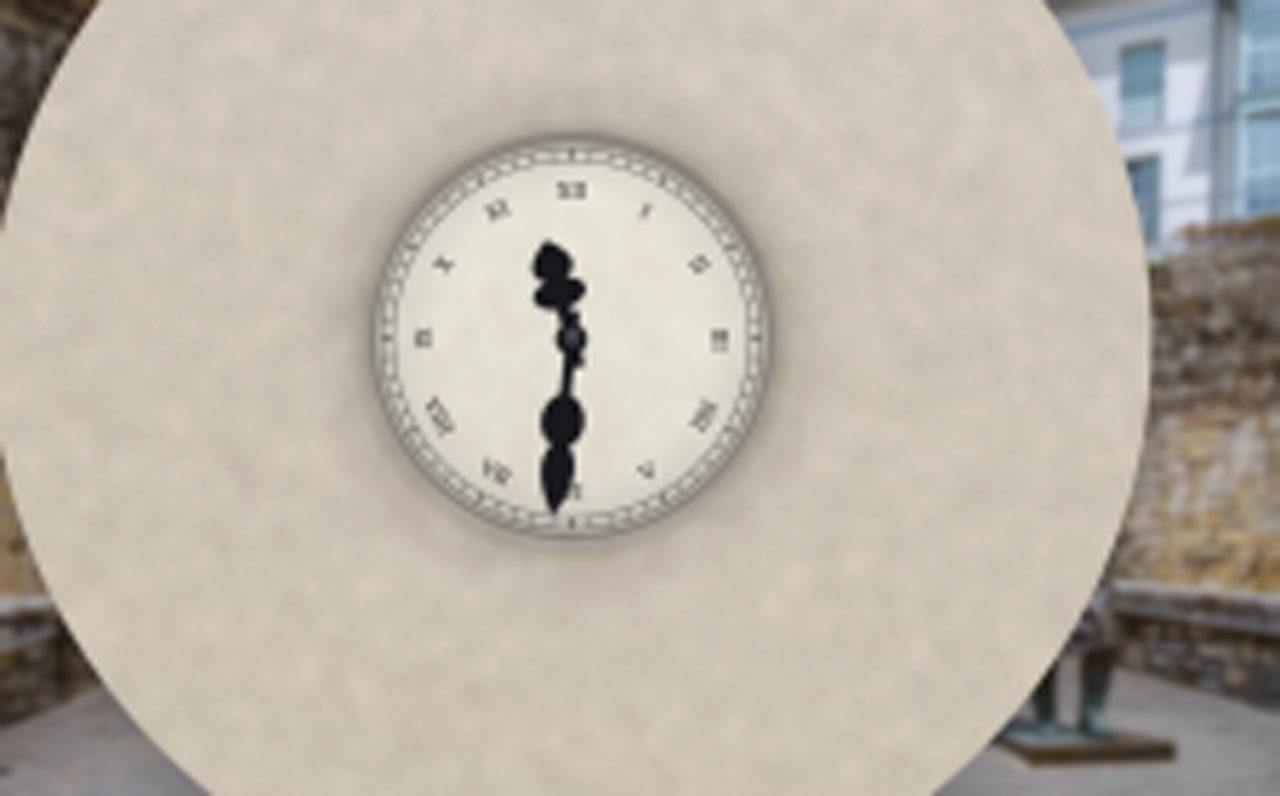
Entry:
**11:31**
